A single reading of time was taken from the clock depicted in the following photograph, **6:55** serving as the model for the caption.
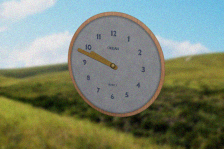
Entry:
**9:48**
